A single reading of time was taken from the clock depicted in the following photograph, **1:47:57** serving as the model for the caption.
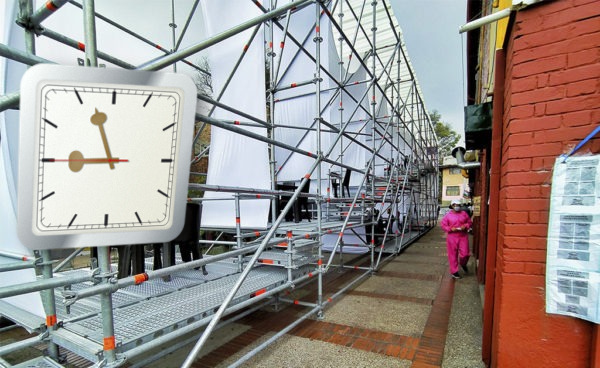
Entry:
**8:56:45**
